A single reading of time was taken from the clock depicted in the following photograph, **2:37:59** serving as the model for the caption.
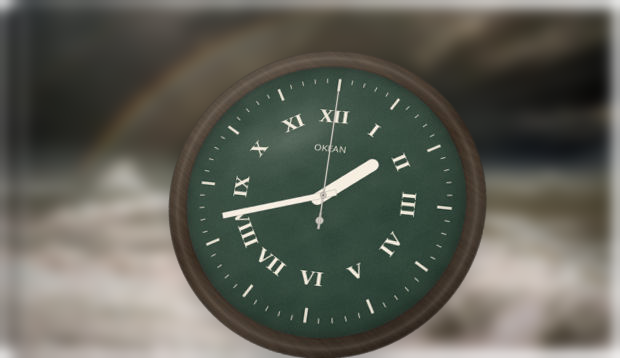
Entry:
**1:42:00**
